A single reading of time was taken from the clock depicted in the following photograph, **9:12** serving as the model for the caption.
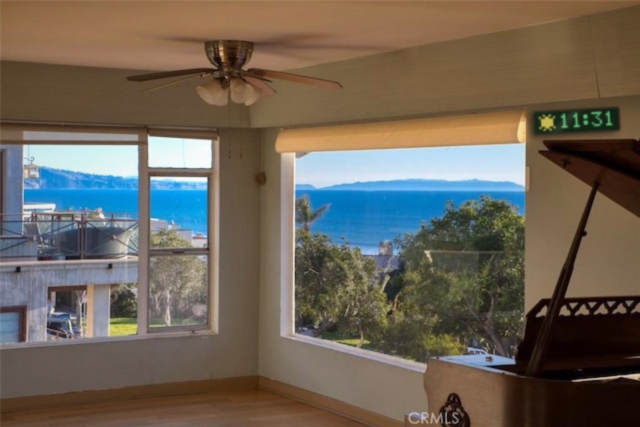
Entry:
**11:31**
